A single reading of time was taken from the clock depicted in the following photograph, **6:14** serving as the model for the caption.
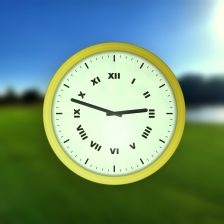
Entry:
**2:48**
